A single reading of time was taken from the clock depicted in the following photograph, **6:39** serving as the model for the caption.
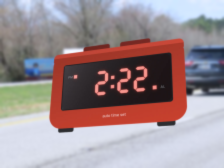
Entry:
**2:22**
